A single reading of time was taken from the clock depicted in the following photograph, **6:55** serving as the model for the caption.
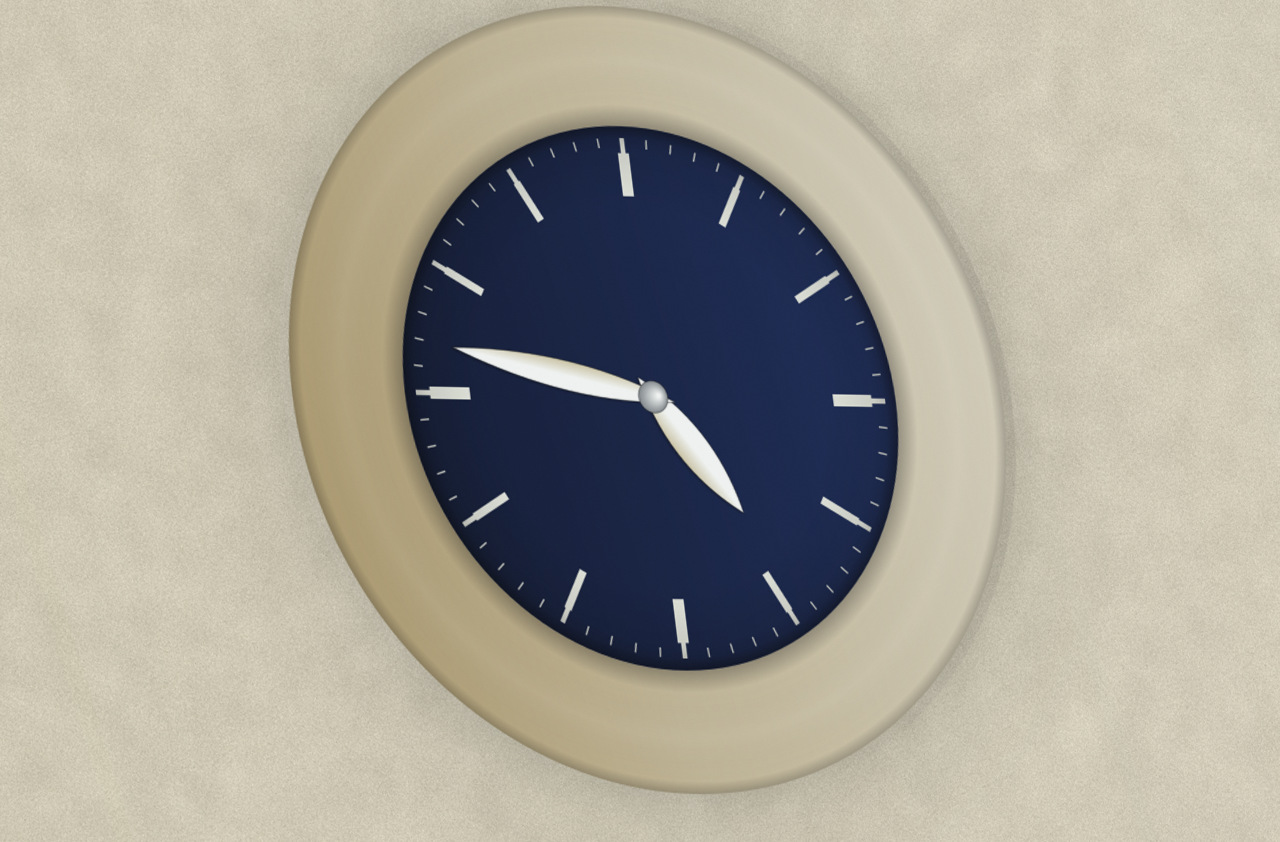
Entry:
**4:47**
